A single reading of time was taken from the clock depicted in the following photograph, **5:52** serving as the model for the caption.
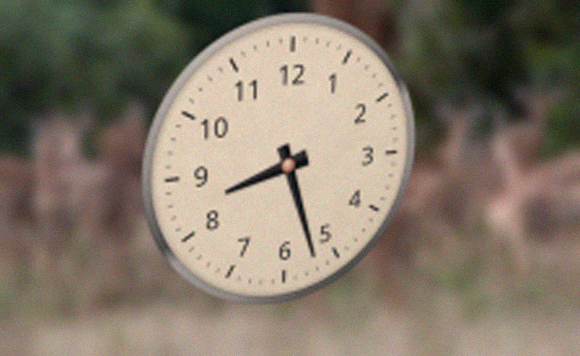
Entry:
**8:27**
